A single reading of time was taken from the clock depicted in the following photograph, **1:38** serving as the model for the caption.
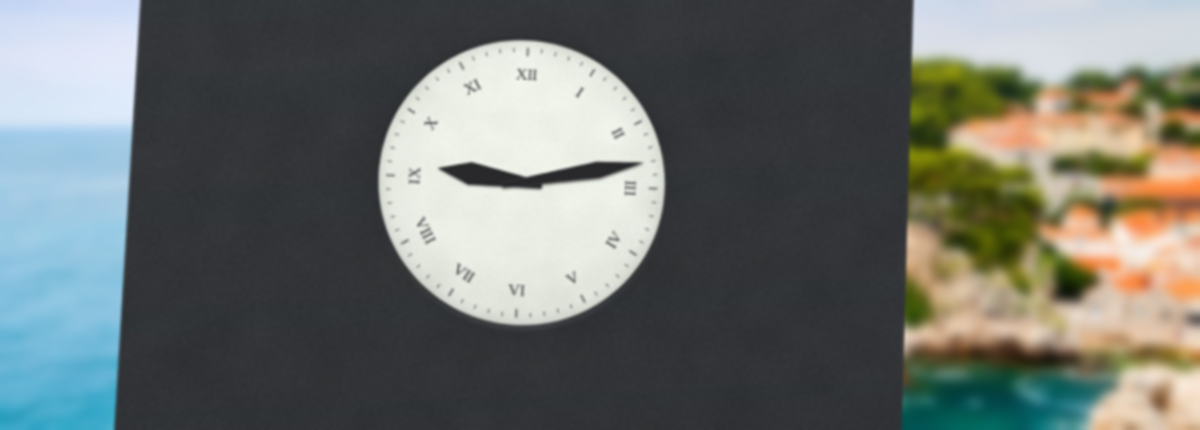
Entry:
**9:13**
